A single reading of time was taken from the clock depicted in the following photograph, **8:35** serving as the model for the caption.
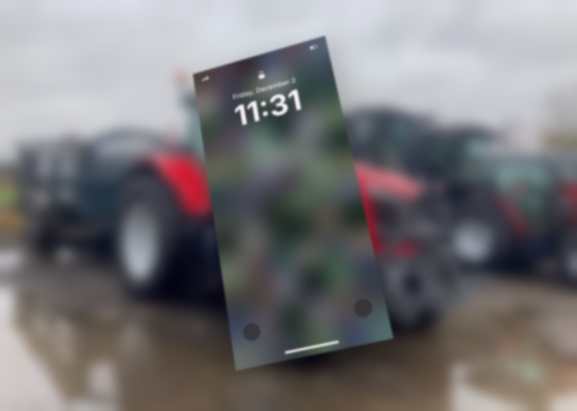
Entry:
**11:31**
